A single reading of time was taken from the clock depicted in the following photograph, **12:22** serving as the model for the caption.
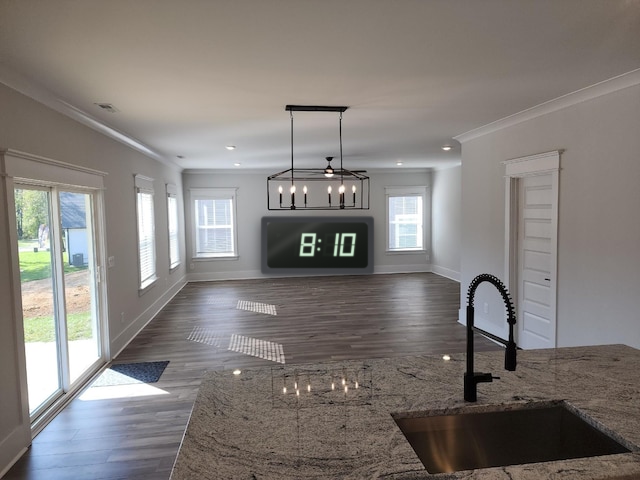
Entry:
**8:10**
